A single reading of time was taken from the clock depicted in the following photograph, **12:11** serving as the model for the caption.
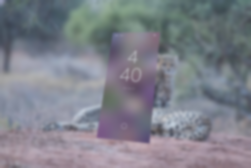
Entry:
**4:40**
